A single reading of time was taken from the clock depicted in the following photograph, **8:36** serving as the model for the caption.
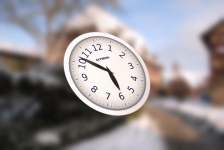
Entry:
**5:52**
